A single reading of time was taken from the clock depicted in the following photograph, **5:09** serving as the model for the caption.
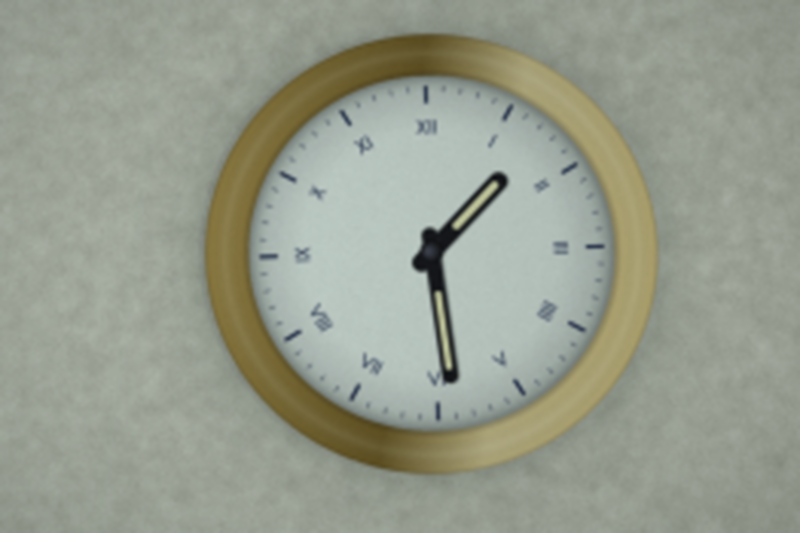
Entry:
**1:29**
